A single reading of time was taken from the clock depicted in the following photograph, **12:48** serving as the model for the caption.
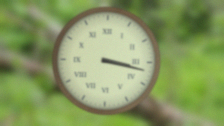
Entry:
**3:17**
